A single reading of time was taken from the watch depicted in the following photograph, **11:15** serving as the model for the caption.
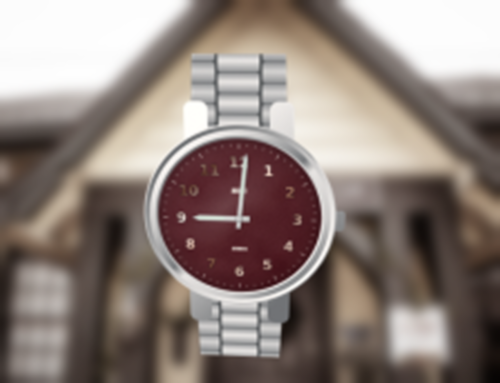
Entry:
**9:01**
